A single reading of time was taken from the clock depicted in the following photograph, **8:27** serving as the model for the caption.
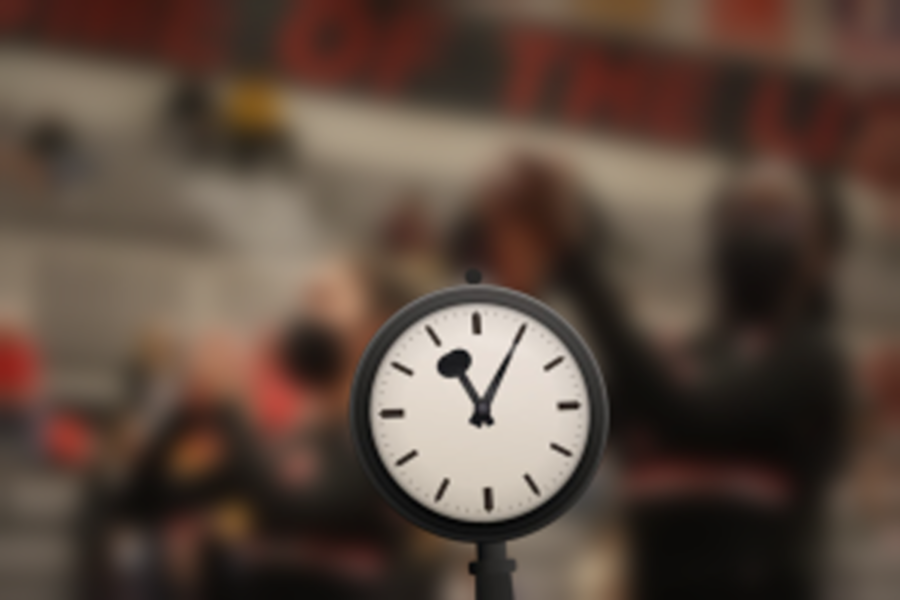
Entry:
**11:05**
